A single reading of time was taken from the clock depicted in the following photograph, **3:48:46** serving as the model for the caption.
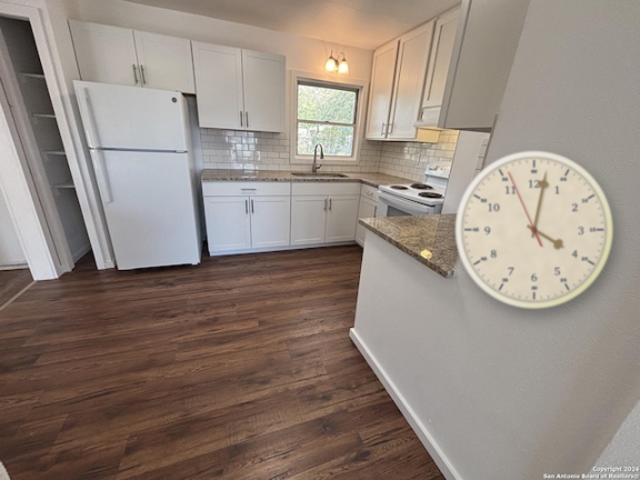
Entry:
**4:01:56**
